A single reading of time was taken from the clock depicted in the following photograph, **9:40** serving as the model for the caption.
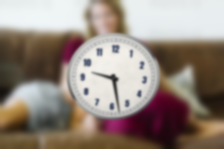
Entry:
**9:28**
